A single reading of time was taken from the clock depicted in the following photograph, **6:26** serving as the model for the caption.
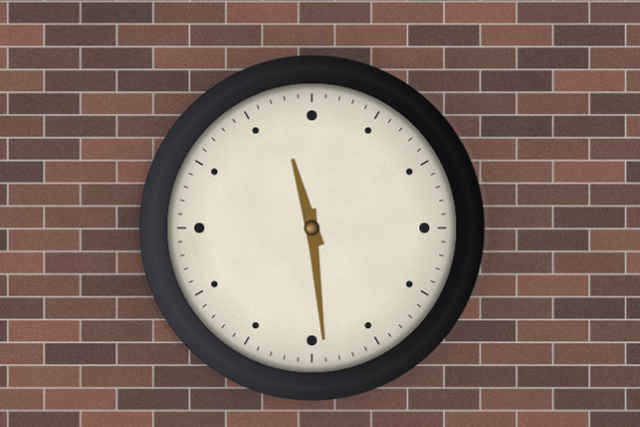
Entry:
**11:29**
